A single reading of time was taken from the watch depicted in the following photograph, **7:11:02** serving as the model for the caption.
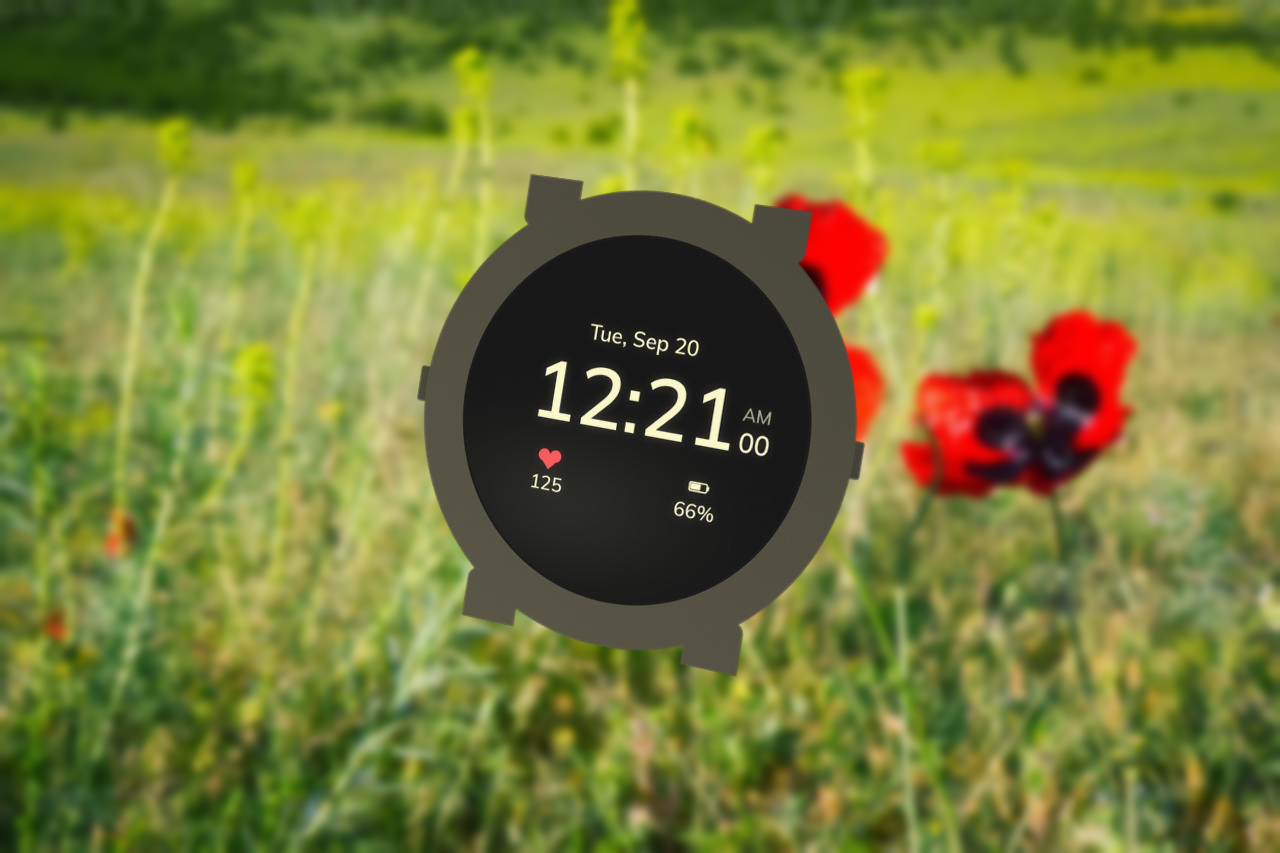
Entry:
**12:21:00**
